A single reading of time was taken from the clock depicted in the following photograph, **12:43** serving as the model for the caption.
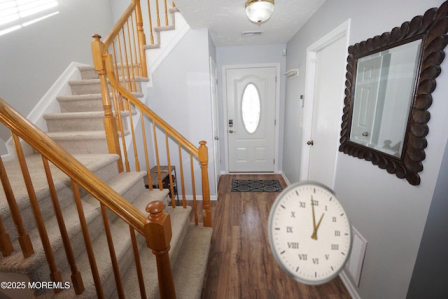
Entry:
**12:59**
